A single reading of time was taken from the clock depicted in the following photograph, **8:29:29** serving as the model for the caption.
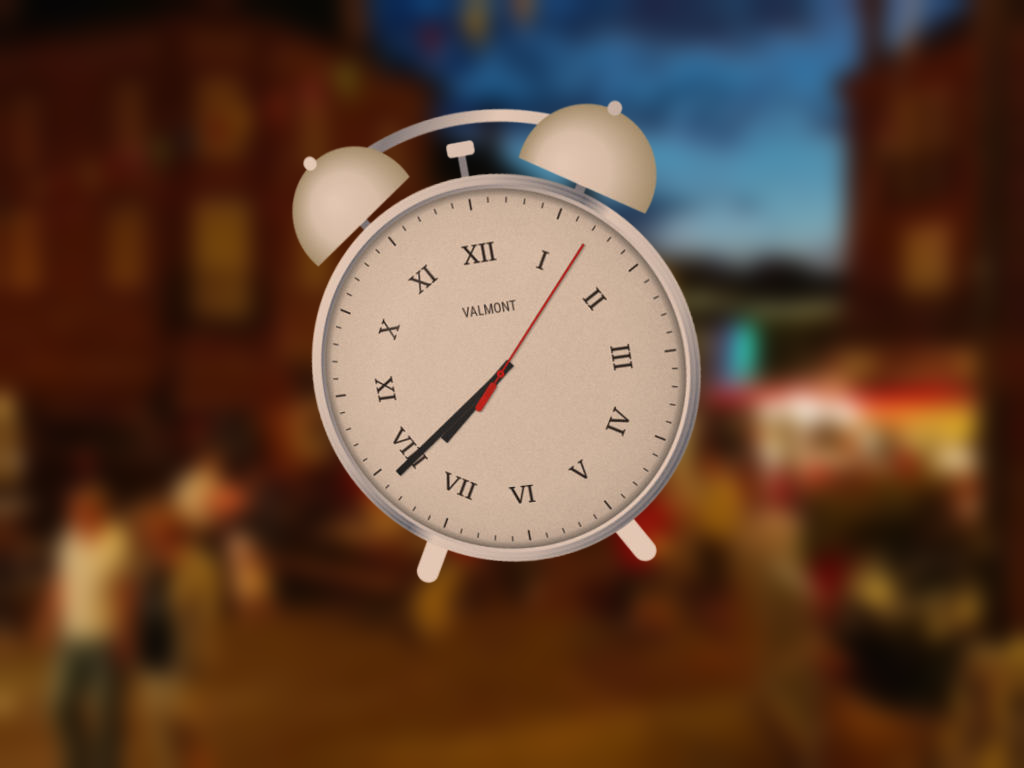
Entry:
**7:39:07**
